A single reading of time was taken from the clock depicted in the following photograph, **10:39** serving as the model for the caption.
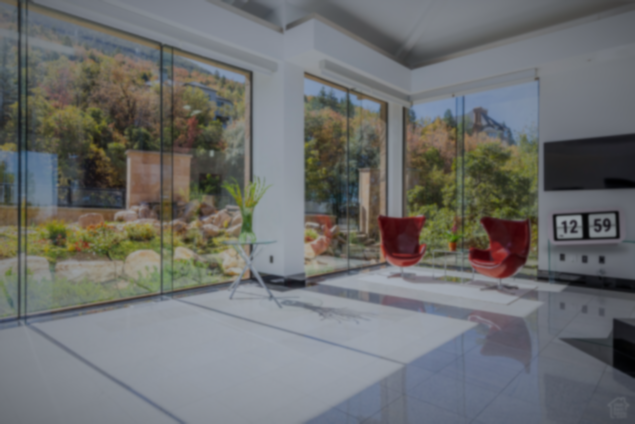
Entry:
**12:59**
